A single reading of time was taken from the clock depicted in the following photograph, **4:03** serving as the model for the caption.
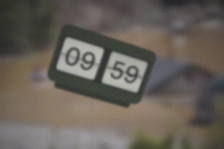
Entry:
**9:59**
